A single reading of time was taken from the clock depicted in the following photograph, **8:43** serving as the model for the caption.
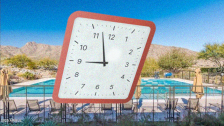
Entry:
**8:57**
